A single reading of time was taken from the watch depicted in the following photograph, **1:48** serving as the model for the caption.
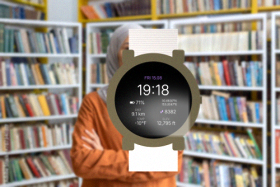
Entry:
**19:18**
